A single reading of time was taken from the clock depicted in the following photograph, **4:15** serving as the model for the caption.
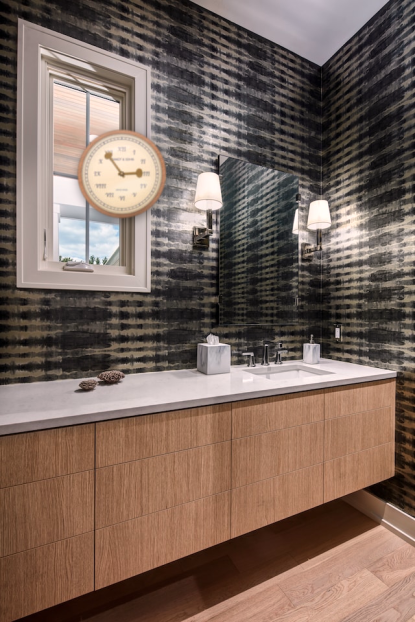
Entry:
**2:54**
